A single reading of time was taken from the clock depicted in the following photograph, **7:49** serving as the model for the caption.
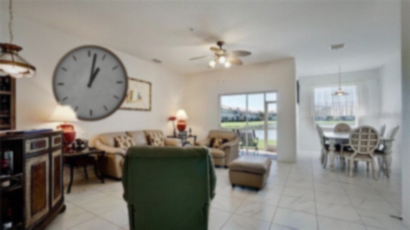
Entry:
**1:02**
